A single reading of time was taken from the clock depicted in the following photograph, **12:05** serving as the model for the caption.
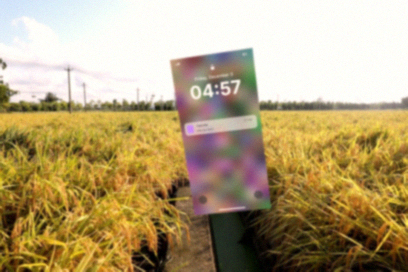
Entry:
**4:57**
